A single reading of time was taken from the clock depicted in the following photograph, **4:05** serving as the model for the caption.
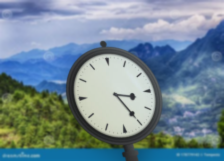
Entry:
**3:25**
